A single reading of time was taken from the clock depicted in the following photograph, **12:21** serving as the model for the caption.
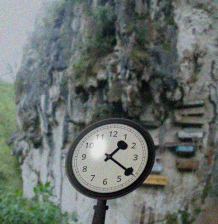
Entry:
**1:21**
